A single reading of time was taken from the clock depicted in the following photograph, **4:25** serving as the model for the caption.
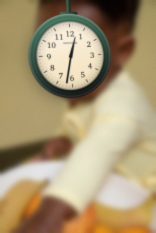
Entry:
**12:32**
